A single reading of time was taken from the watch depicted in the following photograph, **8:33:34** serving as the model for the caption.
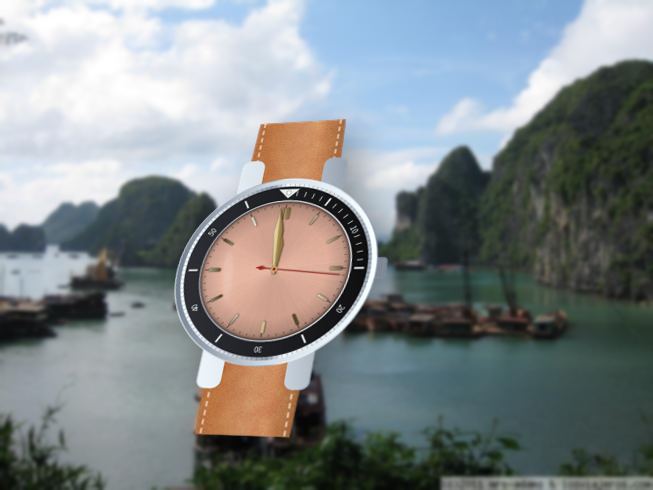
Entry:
**11:59:16**
